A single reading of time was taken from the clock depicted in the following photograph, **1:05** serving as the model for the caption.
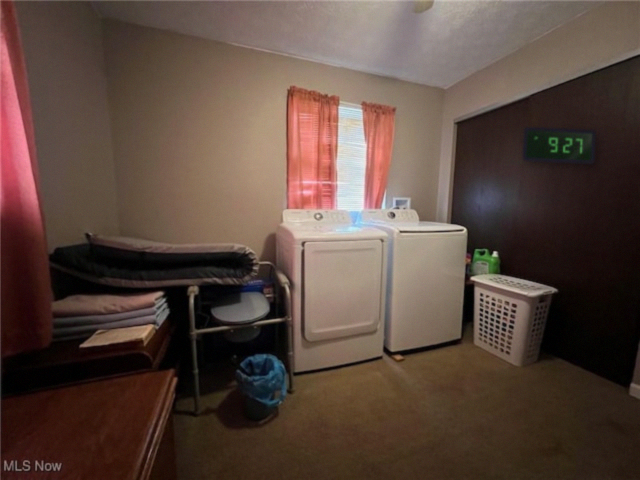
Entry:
**9:27**
